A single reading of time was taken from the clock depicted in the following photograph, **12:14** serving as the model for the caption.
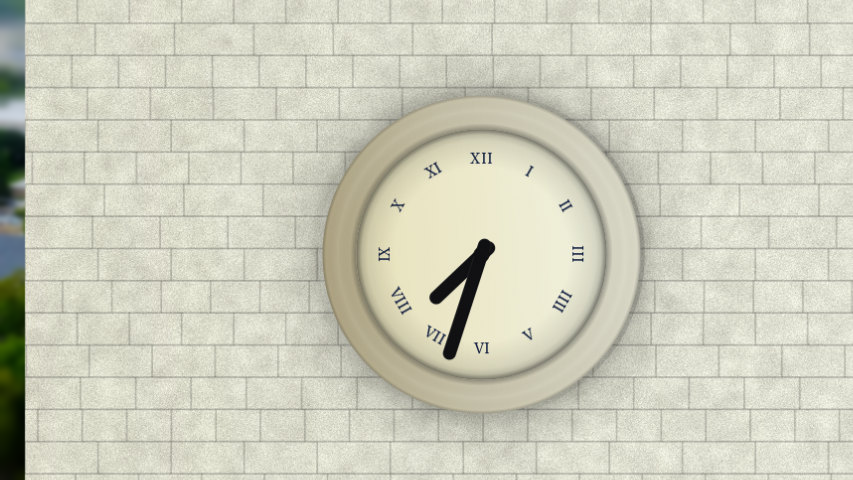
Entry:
**7:33**
